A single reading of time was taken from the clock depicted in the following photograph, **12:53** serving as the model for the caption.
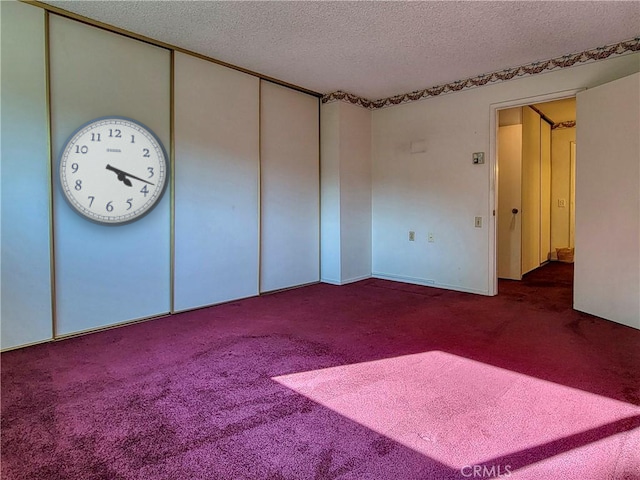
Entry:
**4:18**
